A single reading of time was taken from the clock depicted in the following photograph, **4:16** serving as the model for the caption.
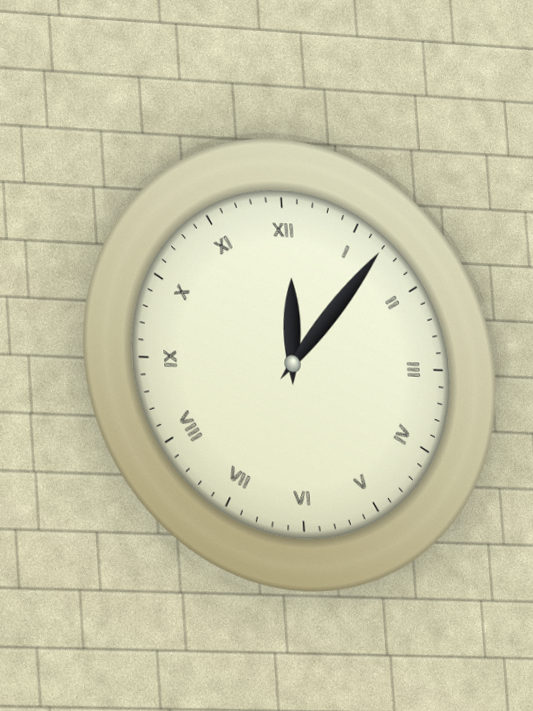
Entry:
**12:07**
